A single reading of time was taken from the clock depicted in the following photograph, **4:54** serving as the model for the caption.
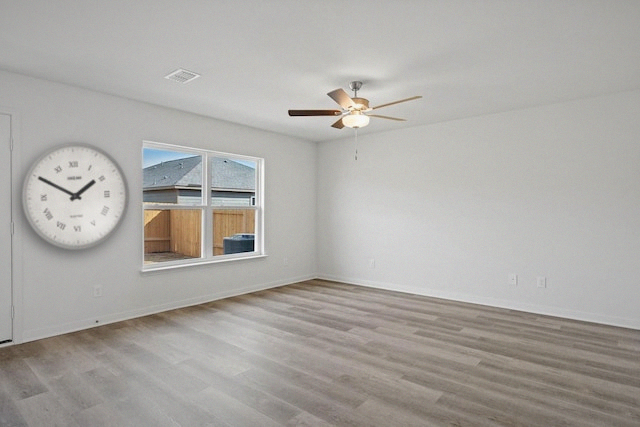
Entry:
**1:50**
